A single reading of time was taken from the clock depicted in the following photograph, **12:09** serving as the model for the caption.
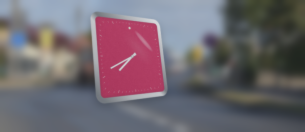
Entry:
**7:41**
